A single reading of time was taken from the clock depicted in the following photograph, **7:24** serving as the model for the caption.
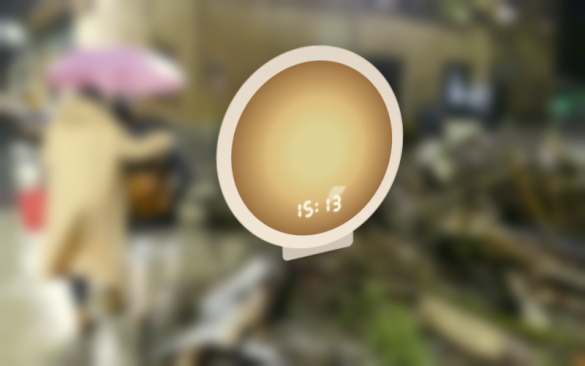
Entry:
**15:13**
